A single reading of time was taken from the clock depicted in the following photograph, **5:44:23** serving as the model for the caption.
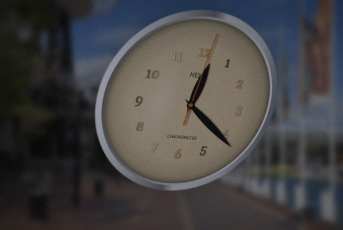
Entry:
**12:21:01**
